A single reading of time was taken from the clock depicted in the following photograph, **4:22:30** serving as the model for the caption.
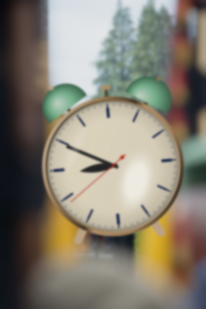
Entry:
**8:49:39**
